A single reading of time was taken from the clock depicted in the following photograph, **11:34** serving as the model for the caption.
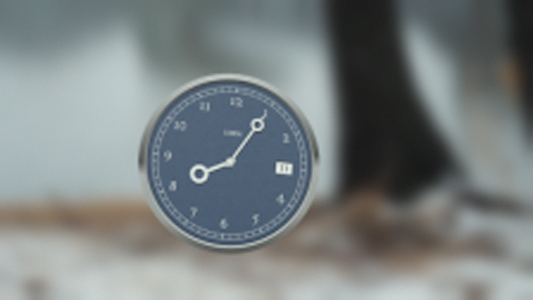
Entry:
**8:05**
